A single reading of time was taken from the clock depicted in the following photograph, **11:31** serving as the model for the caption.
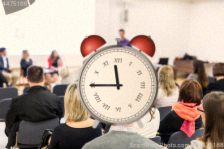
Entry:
**11:45**
